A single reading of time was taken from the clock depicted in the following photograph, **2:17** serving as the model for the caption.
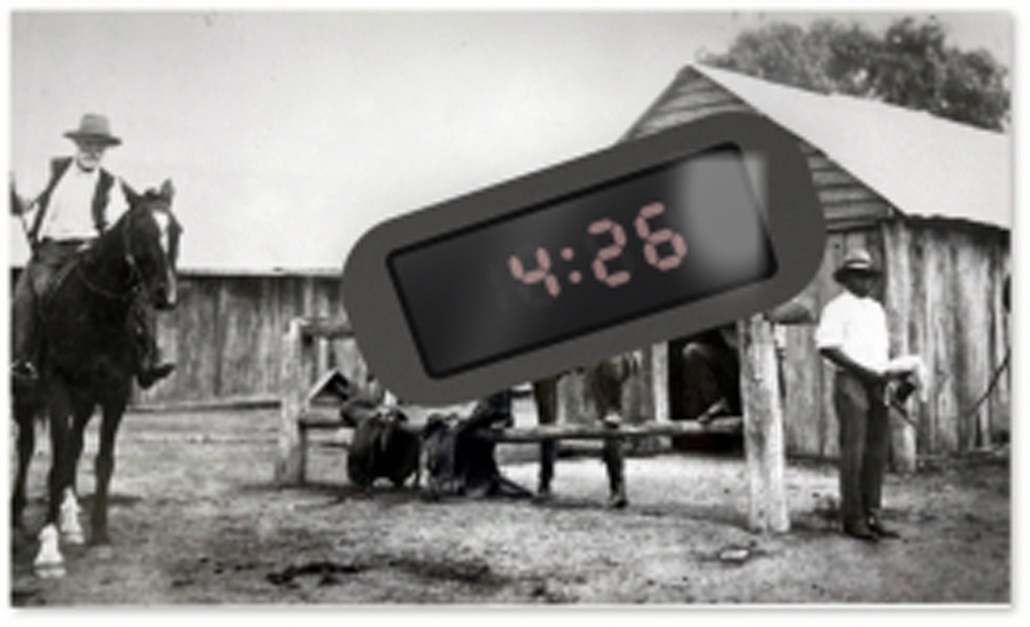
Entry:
**4:26**
